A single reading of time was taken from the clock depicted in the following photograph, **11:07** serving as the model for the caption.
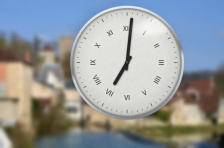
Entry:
**7:01**
